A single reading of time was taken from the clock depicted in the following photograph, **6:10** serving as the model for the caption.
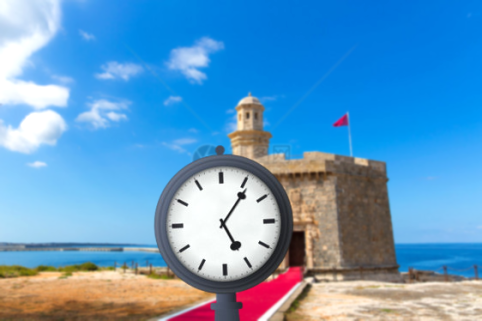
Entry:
**5:06**
